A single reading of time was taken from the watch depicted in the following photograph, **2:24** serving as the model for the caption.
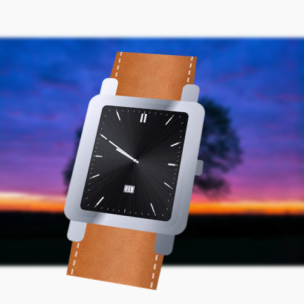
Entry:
**9:50**
